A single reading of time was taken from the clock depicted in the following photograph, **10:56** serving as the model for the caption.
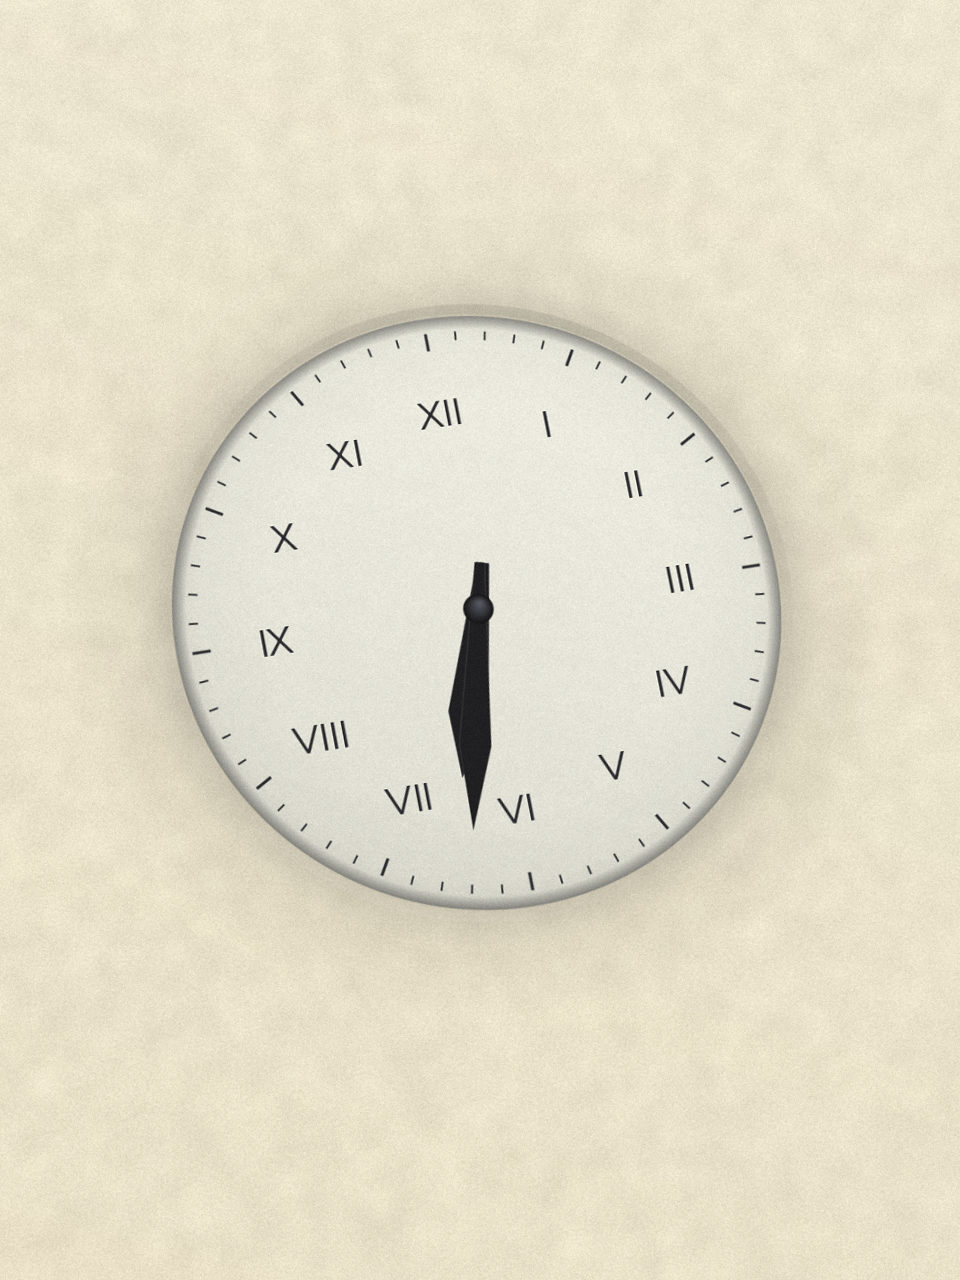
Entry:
**6:32**
